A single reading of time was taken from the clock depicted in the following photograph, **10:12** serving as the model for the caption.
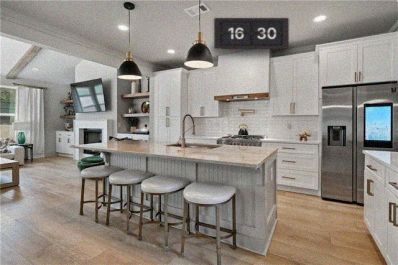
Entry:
**16:30**
